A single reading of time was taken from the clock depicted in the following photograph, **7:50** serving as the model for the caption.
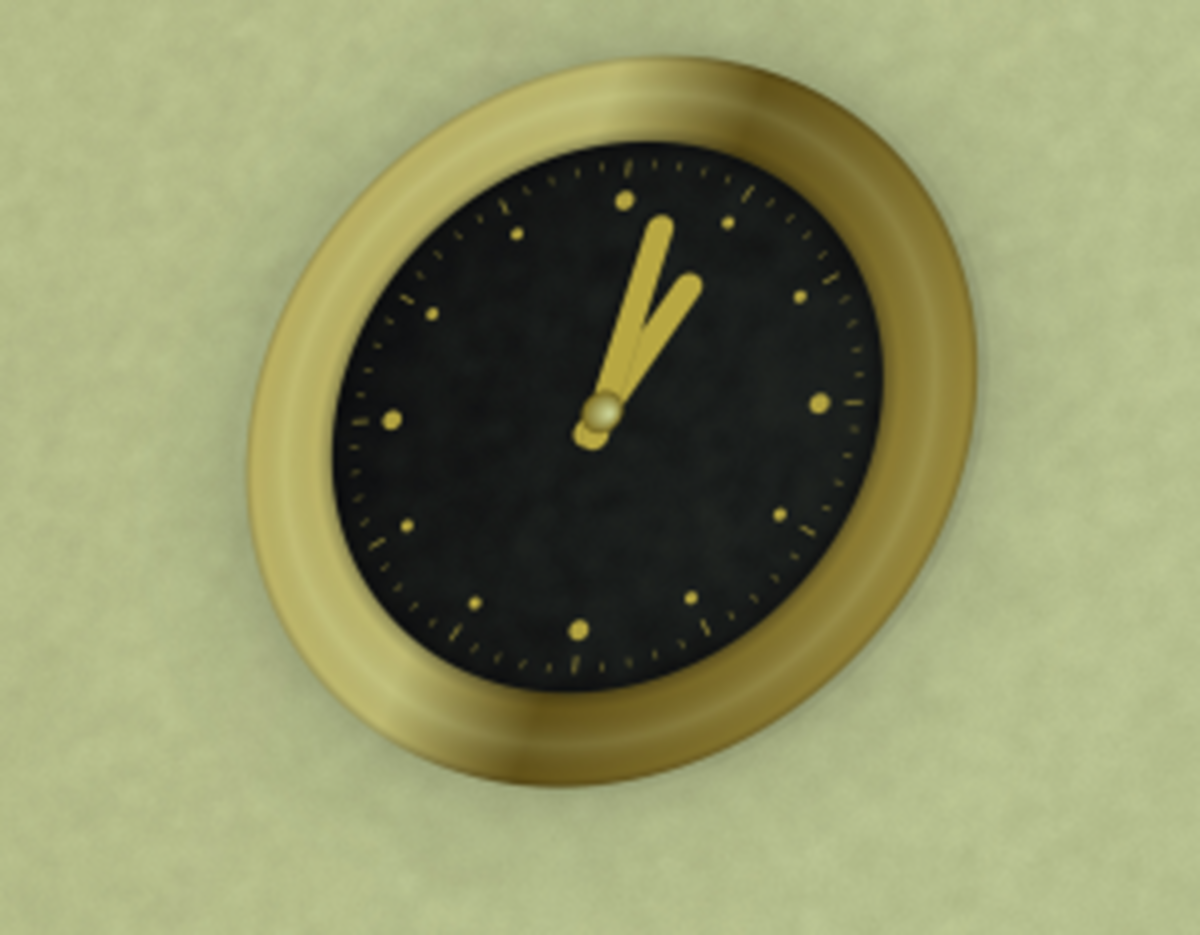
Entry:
**1:02**
